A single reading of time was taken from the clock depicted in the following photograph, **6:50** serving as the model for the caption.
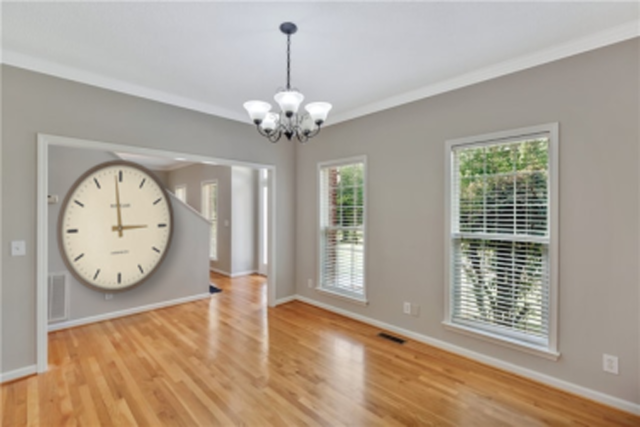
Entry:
**2:59**
